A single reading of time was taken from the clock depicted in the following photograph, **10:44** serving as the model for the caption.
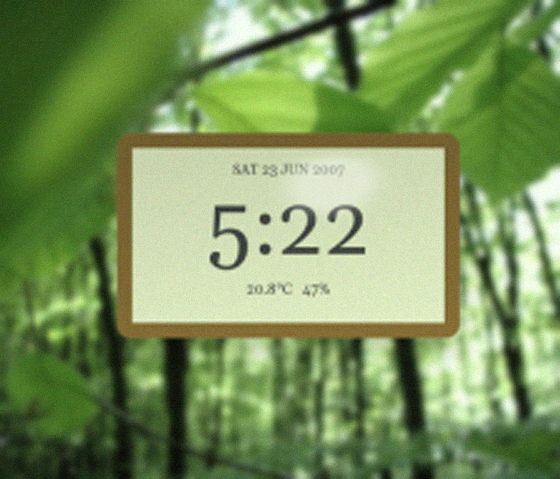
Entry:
**5:22**
